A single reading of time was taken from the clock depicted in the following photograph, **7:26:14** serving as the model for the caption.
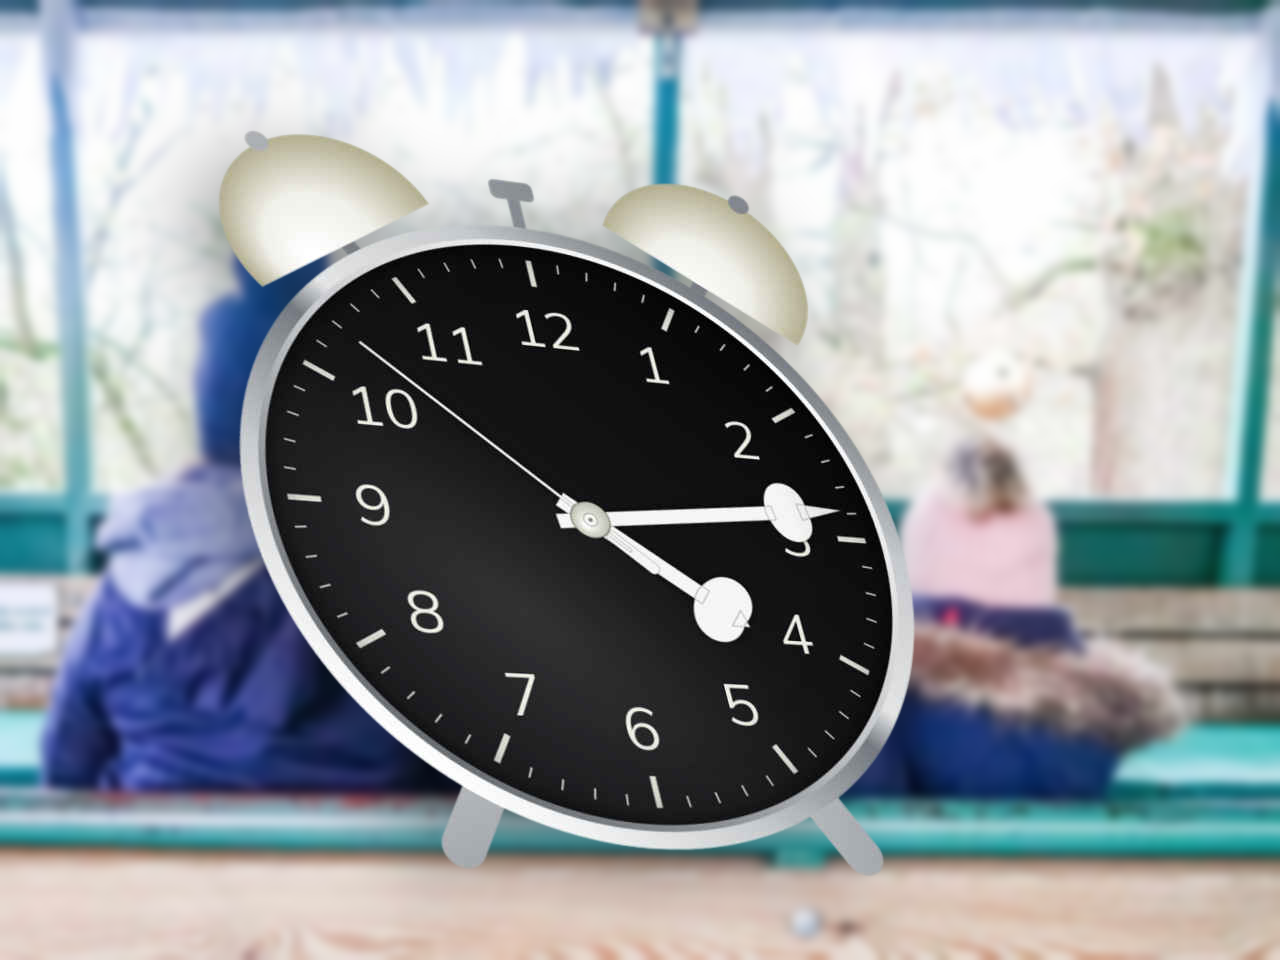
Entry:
**4:13:52**
